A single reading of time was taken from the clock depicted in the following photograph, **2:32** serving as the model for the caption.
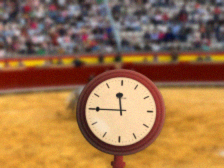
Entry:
**11:45**
